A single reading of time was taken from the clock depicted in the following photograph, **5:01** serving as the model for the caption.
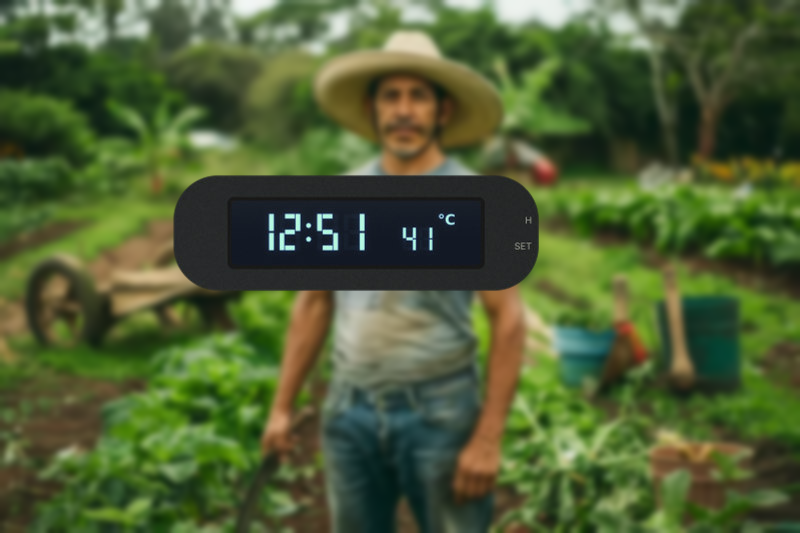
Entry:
**12:51**
